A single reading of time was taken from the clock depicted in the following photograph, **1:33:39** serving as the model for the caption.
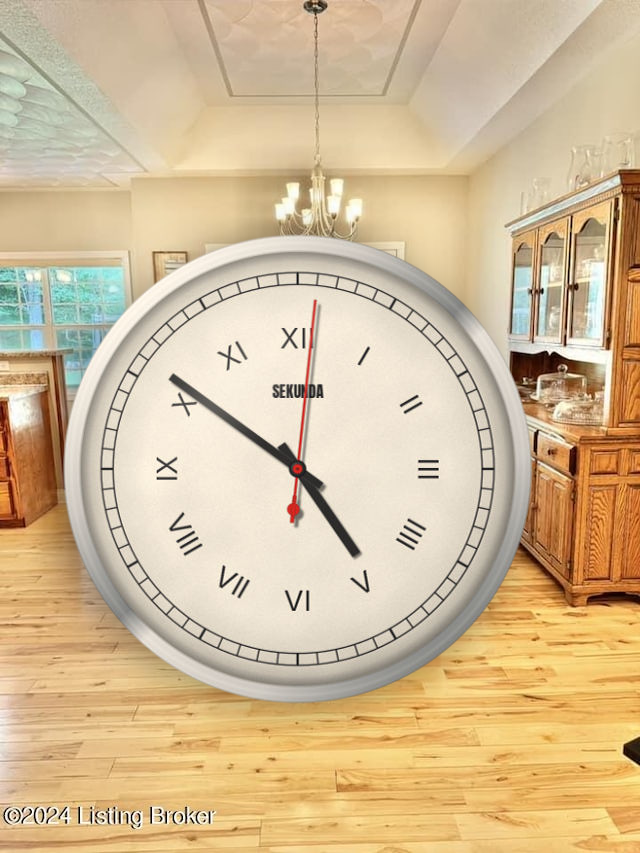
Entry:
**4:51:01**
